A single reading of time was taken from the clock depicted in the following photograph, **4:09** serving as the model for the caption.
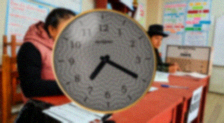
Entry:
**7:20**
